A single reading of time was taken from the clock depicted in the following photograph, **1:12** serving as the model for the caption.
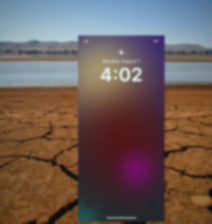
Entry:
**4:02**
